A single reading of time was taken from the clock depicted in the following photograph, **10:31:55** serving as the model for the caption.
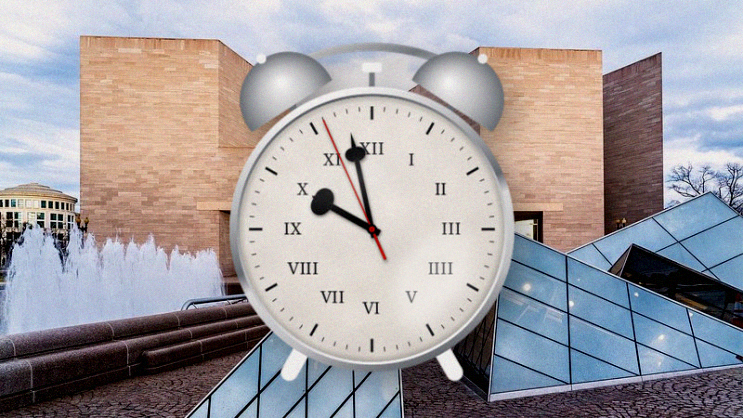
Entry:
**9:57:56**
